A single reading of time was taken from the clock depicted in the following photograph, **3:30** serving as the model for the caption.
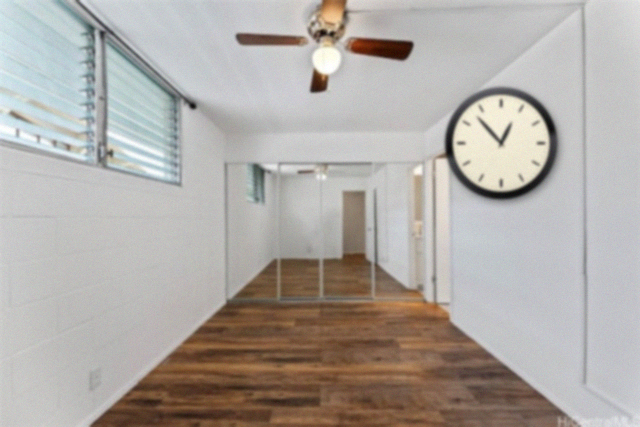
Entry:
**12:53**
